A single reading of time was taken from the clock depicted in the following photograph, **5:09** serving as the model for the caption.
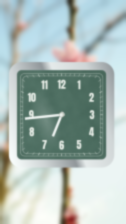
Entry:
**6:44**
